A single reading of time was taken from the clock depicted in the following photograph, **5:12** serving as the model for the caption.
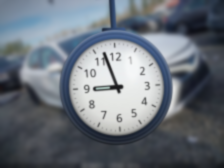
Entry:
**8:57**
